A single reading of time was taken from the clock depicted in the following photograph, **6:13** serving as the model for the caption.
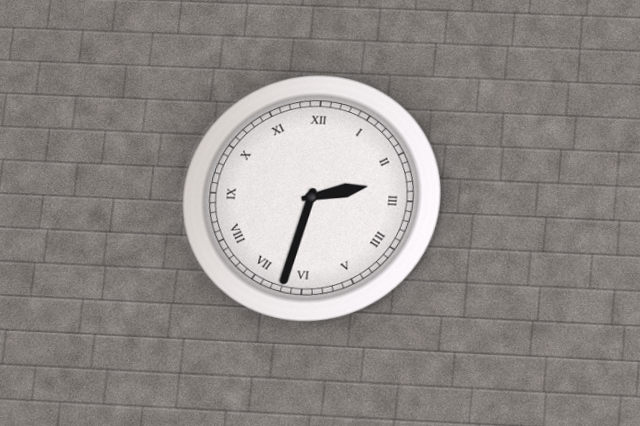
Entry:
**2:32**
